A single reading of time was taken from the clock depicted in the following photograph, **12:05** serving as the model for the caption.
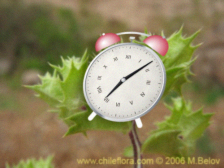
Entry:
**7:08**
